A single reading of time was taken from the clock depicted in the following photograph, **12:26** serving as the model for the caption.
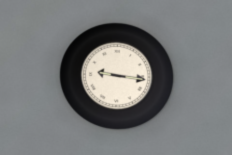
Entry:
**9:16**
